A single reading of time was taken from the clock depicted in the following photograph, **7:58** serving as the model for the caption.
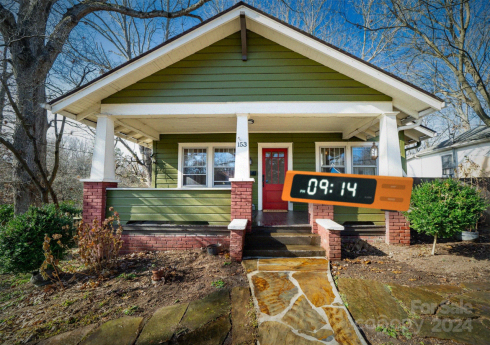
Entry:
**9:14**
